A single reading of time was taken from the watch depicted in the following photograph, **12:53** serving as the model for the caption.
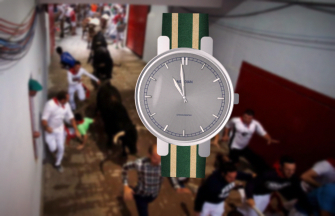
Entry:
**10:59**
